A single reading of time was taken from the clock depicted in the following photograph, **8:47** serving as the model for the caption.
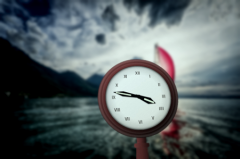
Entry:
**3:47**
